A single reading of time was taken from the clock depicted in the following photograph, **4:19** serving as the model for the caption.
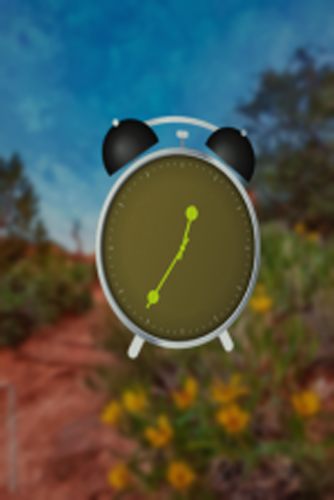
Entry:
**12:36**
